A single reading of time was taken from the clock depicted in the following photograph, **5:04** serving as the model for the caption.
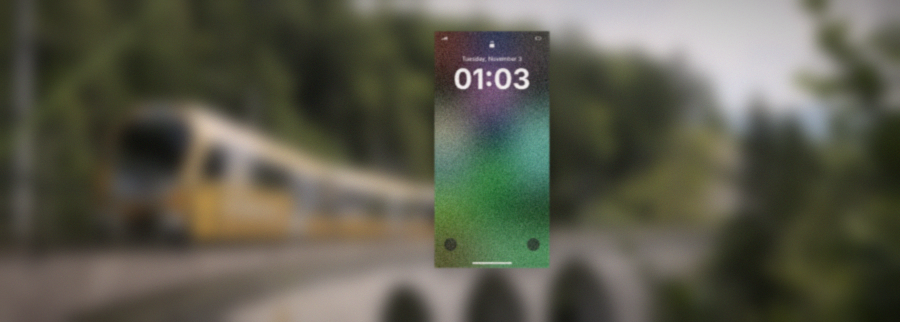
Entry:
**1:03**
